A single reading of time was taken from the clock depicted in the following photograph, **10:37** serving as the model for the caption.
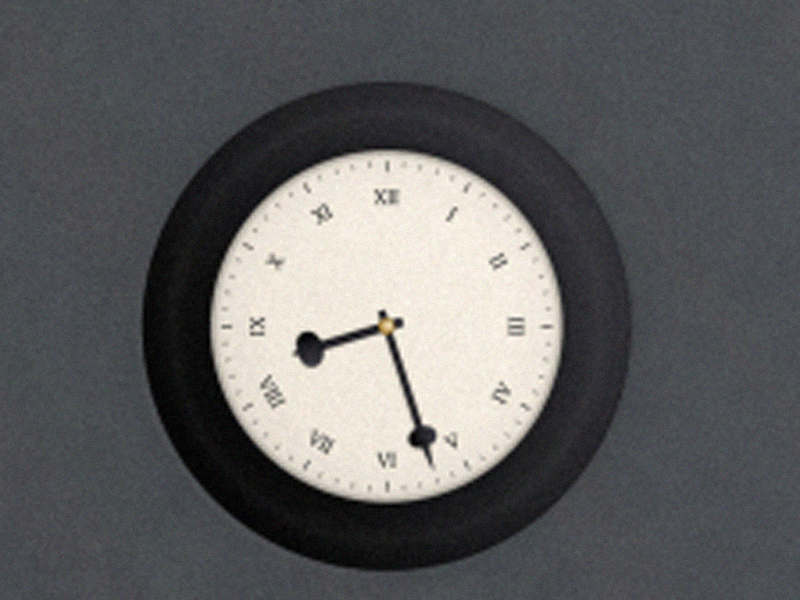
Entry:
**8:27**
